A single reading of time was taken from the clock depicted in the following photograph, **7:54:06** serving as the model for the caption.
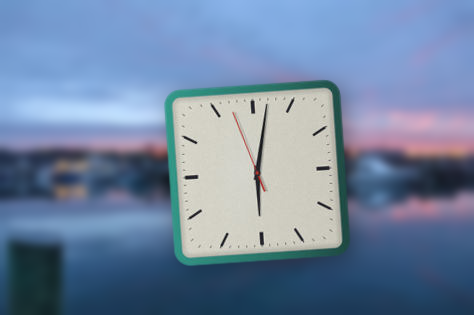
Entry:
**6:01:57**
